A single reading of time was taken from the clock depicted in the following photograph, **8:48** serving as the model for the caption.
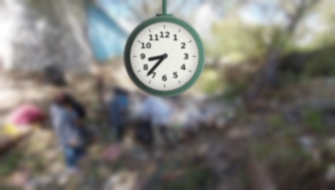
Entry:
**8:37**
